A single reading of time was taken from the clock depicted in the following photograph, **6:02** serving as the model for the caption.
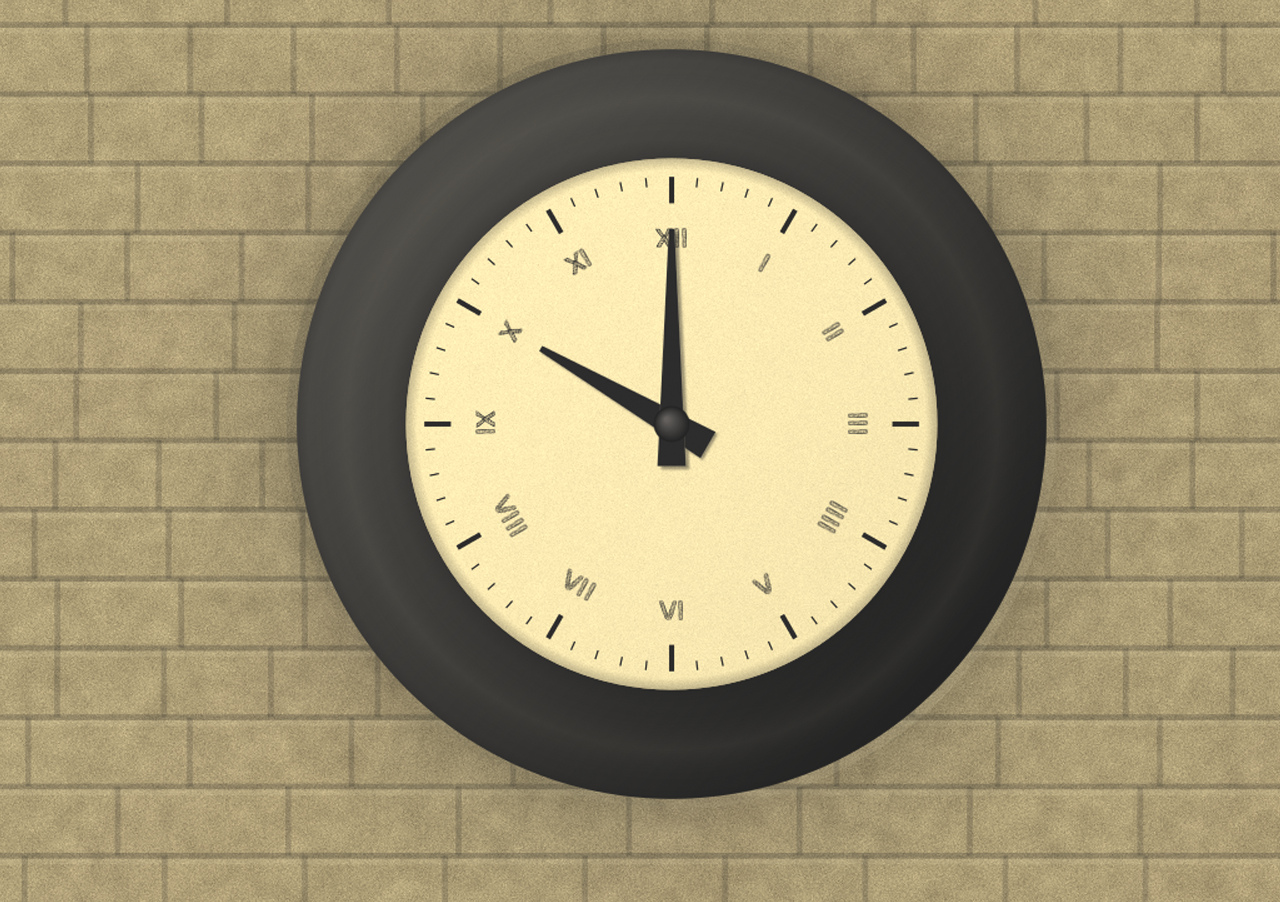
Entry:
**10:00**
